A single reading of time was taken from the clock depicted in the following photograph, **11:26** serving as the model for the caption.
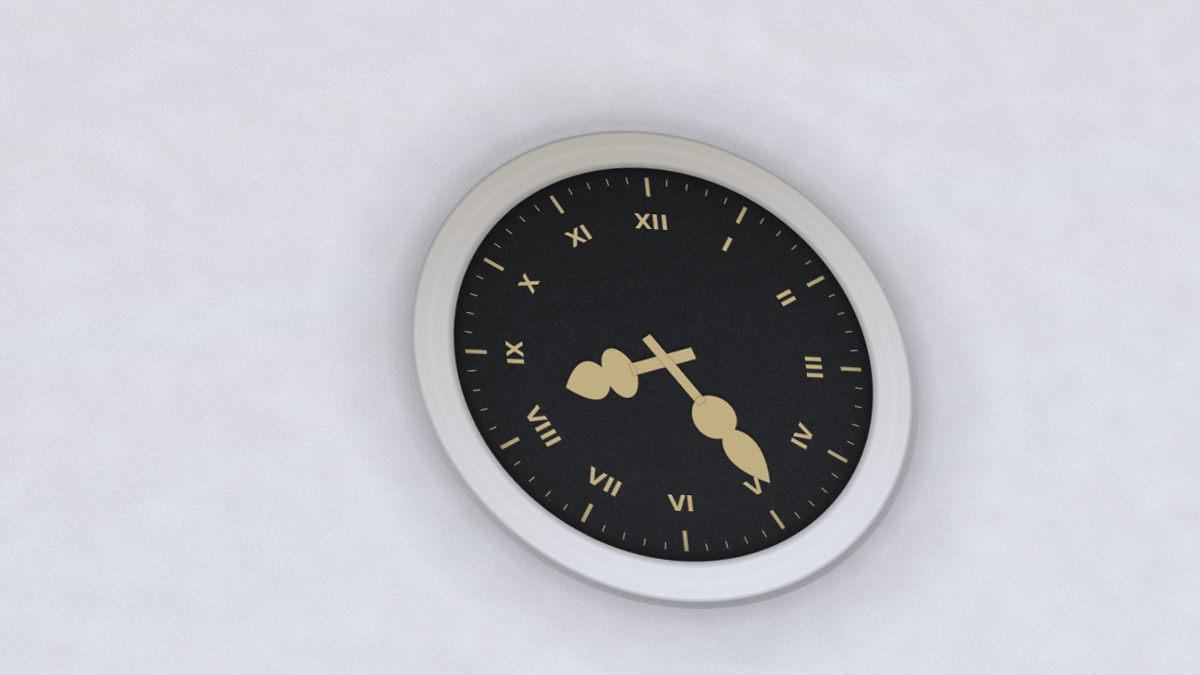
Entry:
**8:24**
